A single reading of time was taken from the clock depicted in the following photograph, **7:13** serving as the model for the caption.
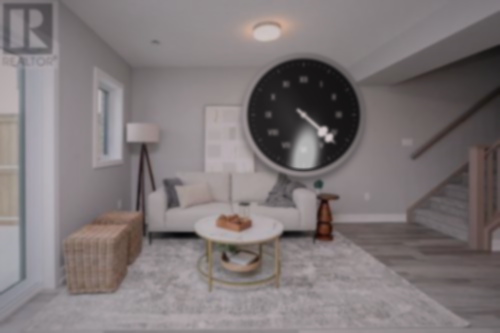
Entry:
**4:22**
